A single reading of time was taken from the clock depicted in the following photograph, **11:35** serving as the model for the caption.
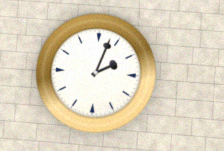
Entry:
**2:03**
